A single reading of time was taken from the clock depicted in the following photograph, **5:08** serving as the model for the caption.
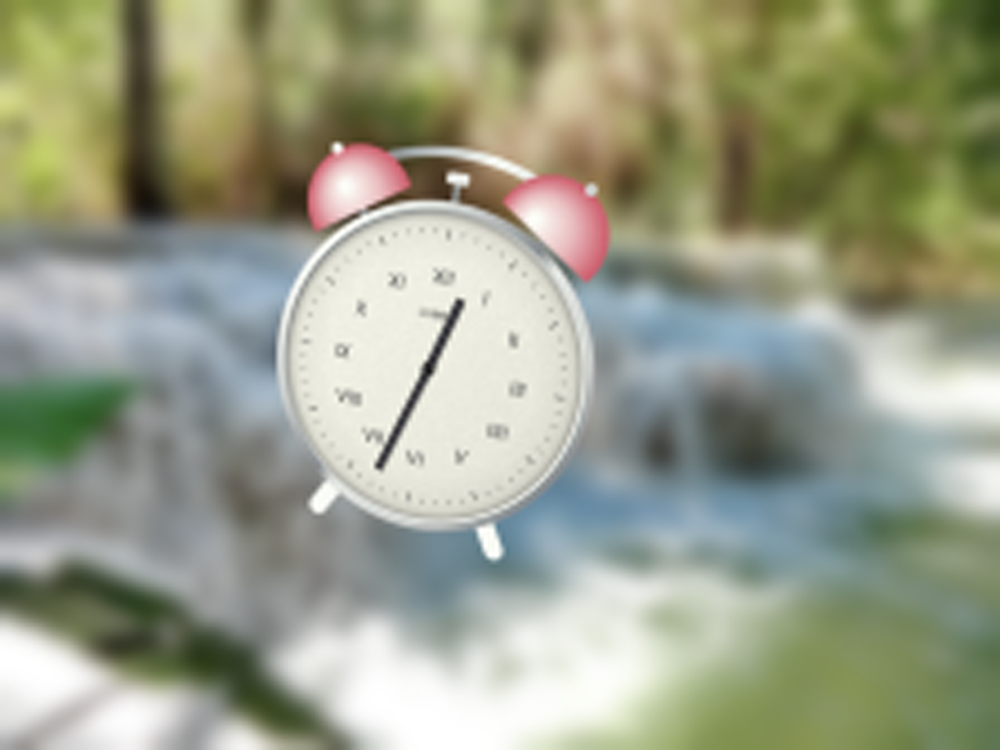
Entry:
**12:33**
